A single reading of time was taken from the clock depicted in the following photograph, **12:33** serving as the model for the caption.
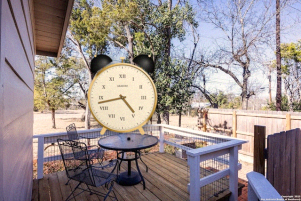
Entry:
**4:43**
